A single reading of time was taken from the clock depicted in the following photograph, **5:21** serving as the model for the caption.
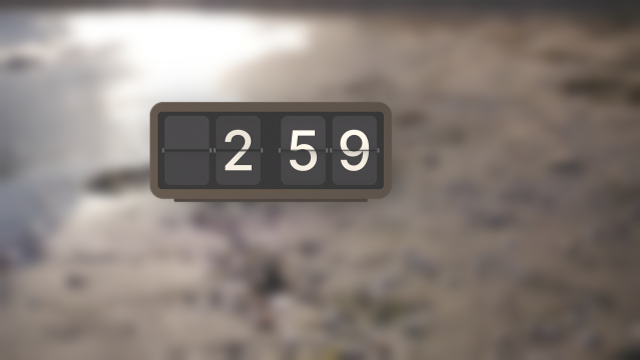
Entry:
**2:59**
